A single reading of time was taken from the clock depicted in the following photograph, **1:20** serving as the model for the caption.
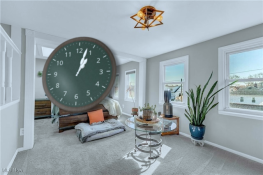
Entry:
**1:03**
